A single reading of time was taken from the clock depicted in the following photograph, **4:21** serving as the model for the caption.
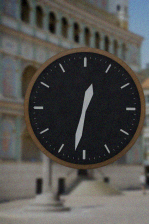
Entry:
**12:32**
